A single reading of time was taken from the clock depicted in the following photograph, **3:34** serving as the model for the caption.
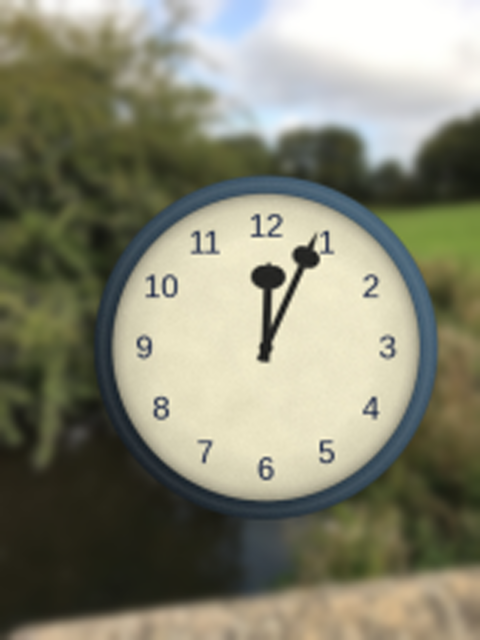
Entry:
**12:04**
